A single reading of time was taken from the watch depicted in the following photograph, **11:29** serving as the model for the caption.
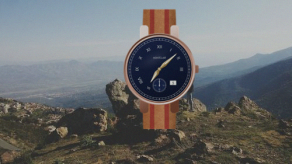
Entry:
**7:08**
